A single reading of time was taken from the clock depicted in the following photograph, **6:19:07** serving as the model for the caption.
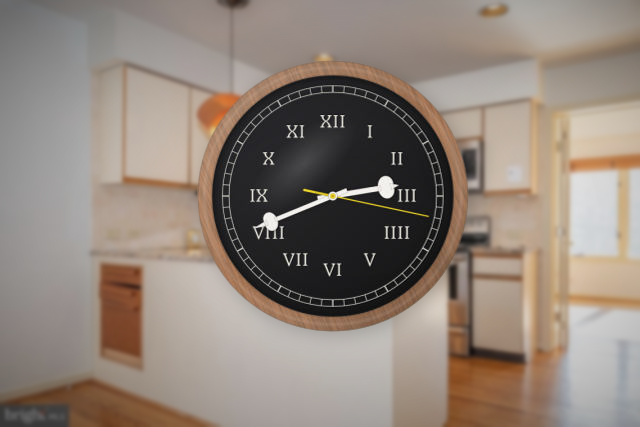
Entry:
**2:41:17**
